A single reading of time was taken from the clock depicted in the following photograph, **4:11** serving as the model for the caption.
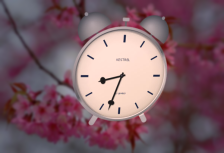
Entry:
**8:33**
